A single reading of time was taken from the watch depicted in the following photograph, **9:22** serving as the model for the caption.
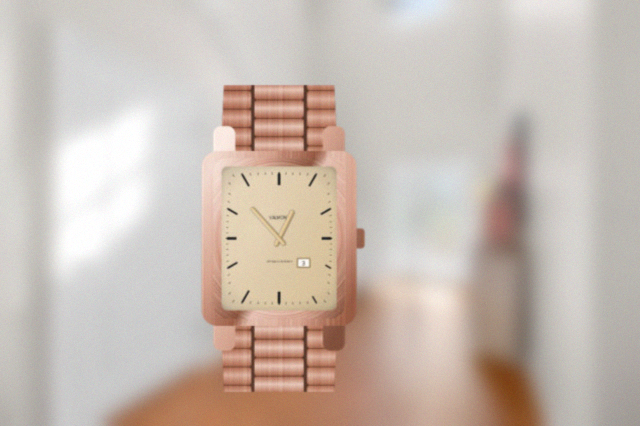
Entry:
**12:53**
